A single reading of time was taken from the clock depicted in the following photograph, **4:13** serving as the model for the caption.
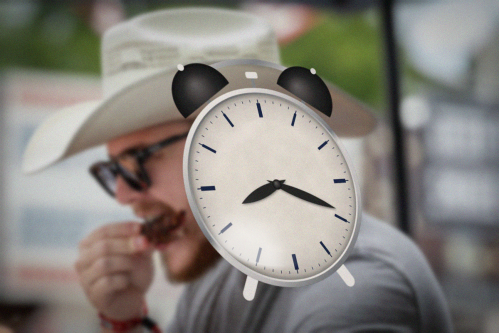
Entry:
**8:19**
